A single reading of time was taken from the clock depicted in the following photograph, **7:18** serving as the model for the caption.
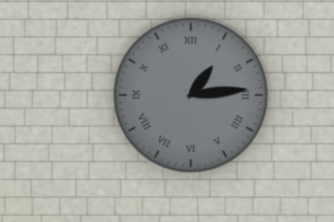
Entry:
**1:14**
